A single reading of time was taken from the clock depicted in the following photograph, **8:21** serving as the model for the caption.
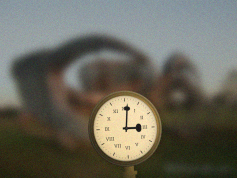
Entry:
**3:01**
